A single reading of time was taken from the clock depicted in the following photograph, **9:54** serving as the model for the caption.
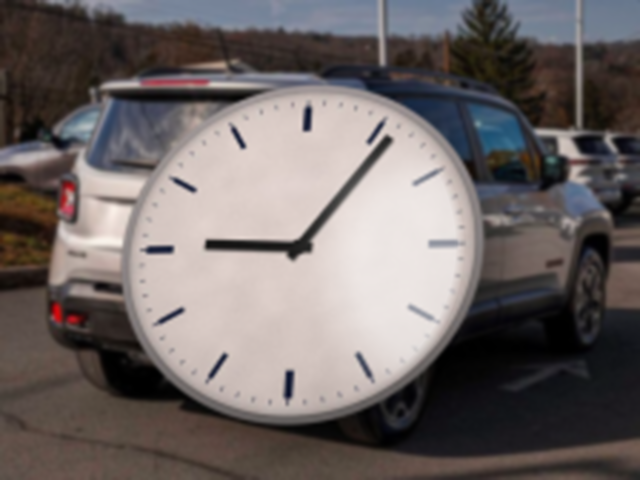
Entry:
**9:06**
